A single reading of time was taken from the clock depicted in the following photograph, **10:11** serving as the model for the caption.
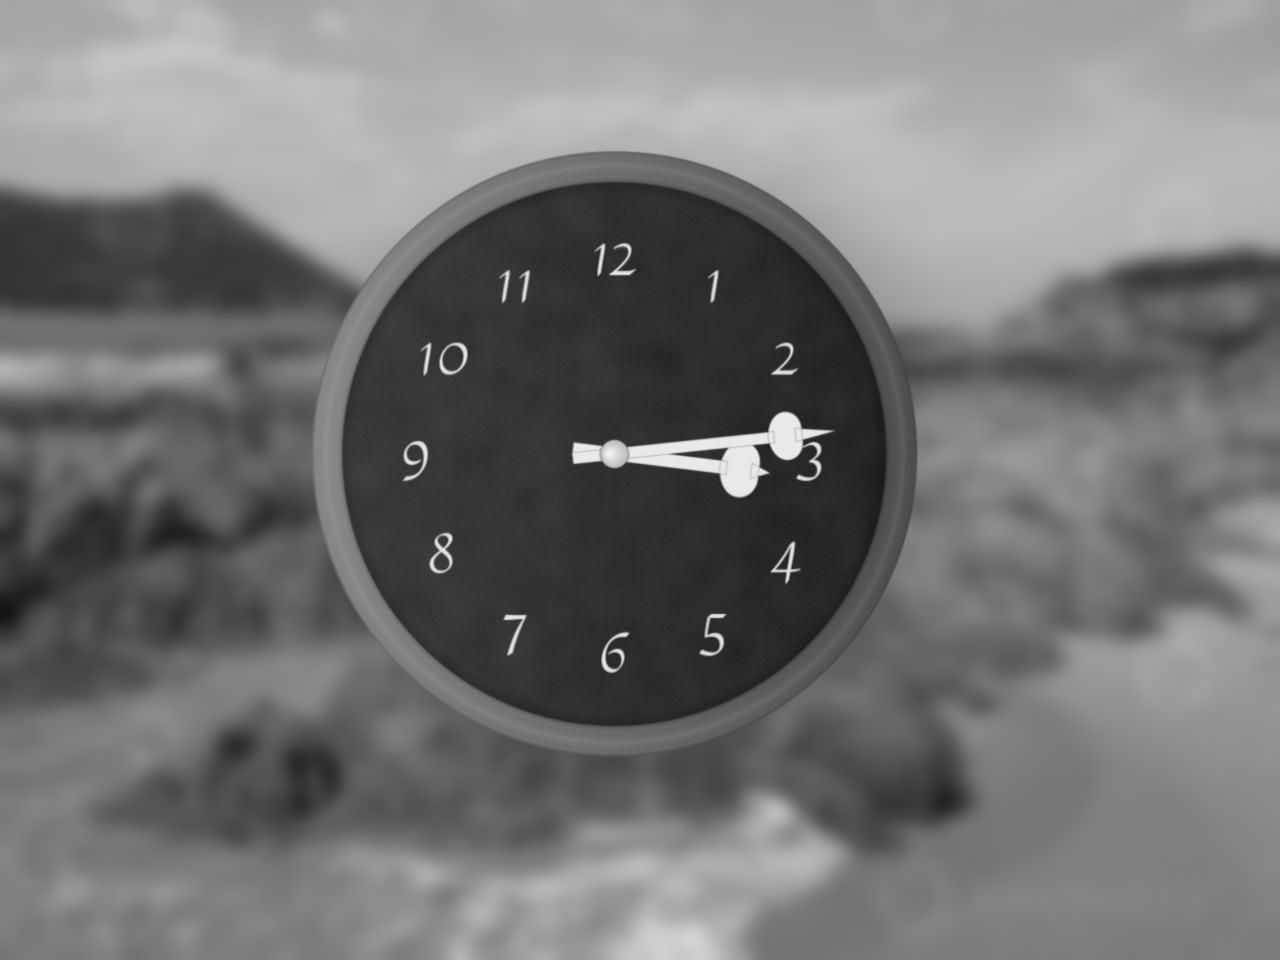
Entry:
**3:14**
